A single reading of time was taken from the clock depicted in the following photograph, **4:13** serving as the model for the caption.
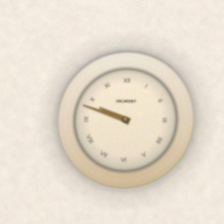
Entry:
**9:48**
